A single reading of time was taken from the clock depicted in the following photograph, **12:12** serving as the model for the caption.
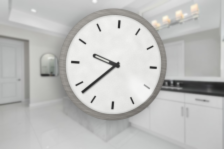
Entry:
**9:38**
